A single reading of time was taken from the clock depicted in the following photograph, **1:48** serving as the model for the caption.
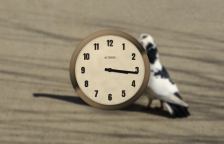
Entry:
**3:16**
